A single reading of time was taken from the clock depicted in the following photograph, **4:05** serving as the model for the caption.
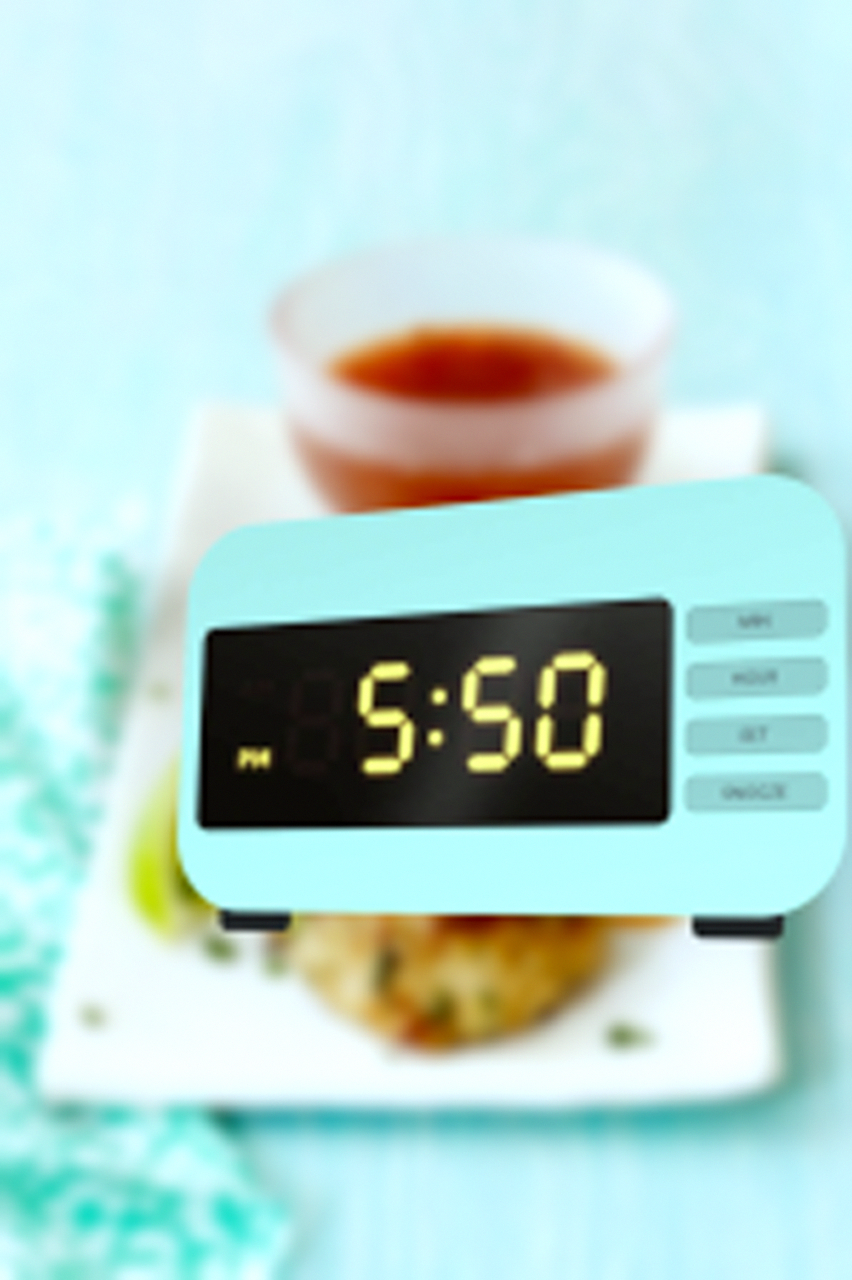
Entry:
**5:50**
